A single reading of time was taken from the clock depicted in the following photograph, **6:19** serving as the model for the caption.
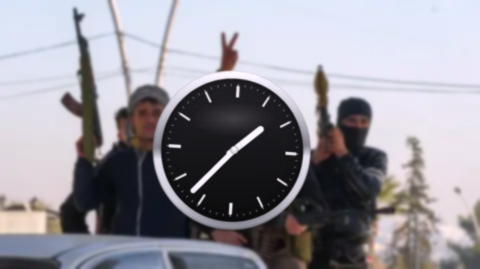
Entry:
**1:37**
